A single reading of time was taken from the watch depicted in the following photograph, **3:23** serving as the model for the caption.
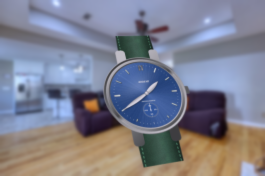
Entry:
**1:40**
